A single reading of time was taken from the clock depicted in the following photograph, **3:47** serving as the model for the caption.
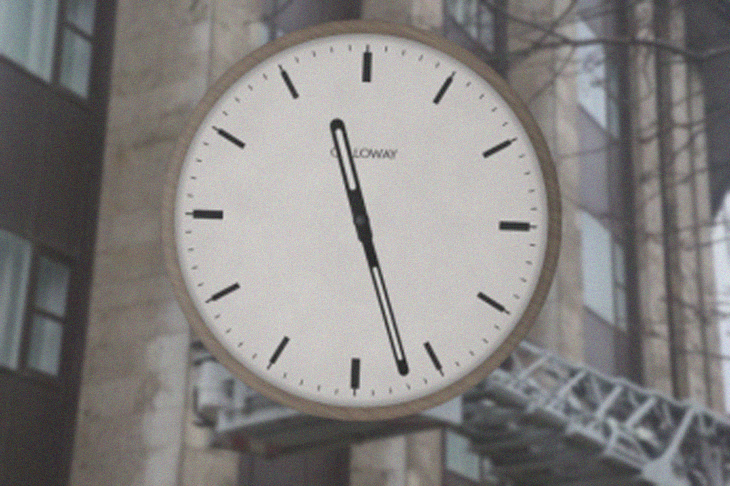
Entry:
**11:27**
